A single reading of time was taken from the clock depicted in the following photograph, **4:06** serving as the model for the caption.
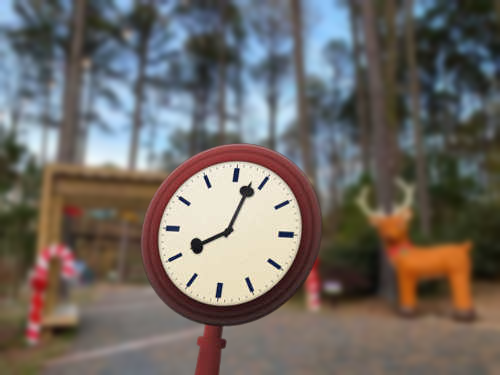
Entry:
**8:03**
